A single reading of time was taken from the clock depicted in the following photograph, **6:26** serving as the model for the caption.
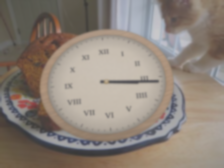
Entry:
**3:16**
